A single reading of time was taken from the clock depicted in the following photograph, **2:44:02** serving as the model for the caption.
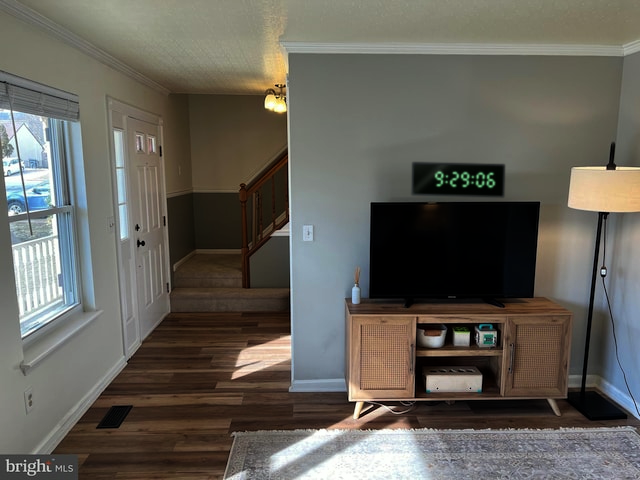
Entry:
**9:29:06**
